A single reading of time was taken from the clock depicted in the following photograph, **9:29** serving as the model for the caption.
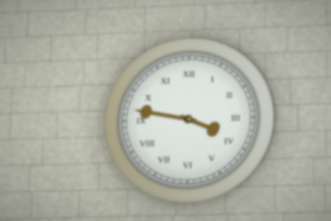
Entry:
**3:47**
